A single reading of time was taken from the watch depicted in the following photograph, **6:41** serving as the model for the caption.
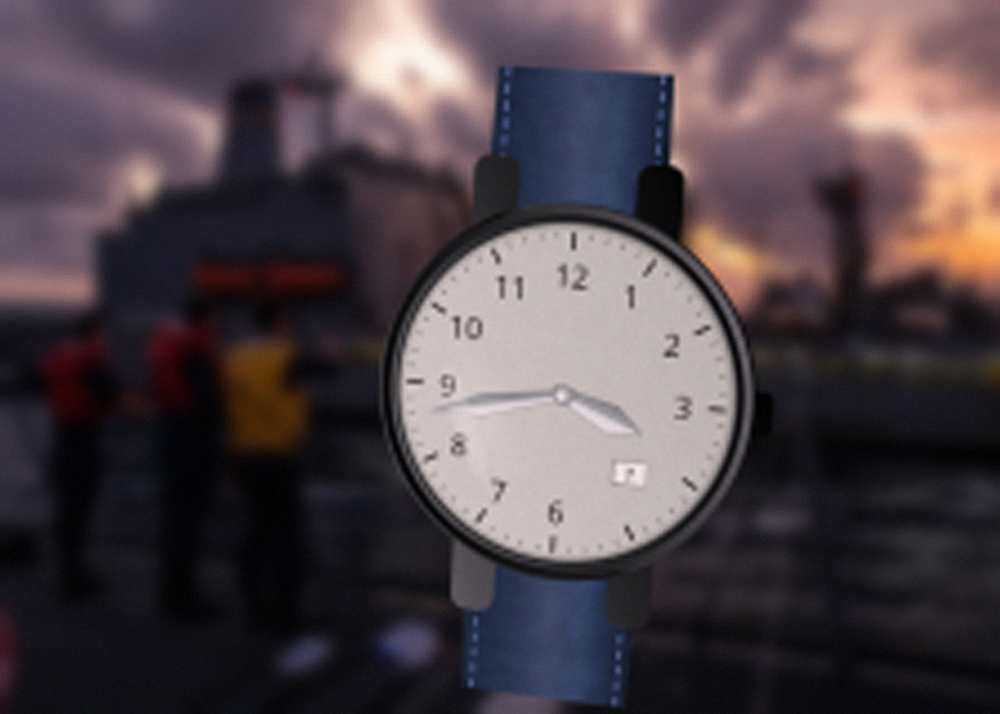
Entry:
**3:43**
